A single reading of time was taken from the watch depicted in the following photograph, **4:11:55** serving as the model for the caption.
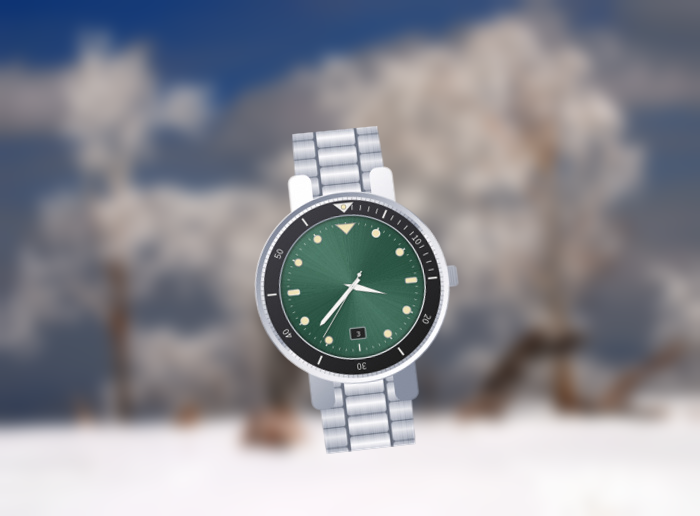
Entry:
**3:37:36**
